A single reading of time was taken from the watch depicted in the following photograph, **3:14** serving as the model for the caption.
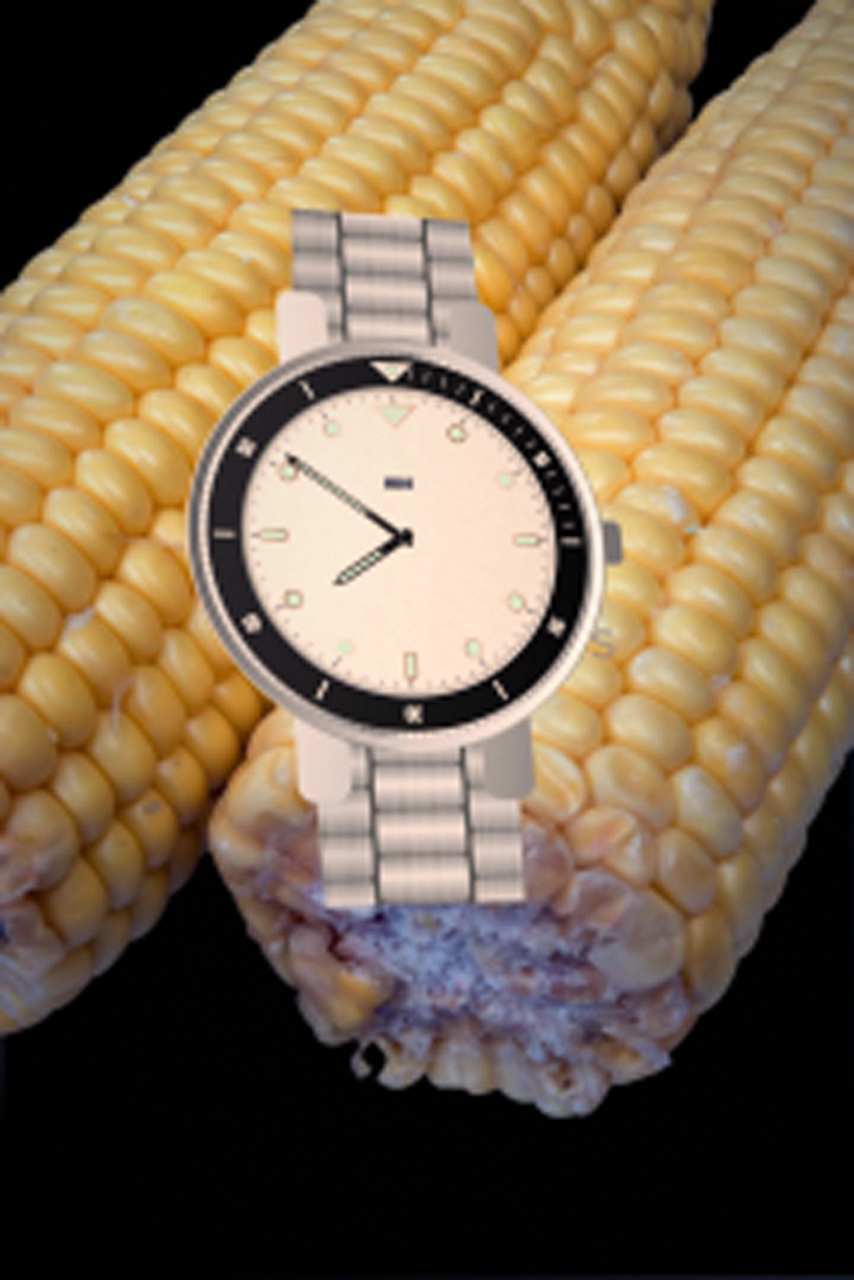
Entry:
**7:51**
